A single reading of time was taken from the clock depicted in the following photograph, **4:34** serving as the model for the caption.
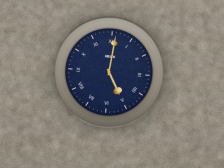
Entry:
**5:01**
